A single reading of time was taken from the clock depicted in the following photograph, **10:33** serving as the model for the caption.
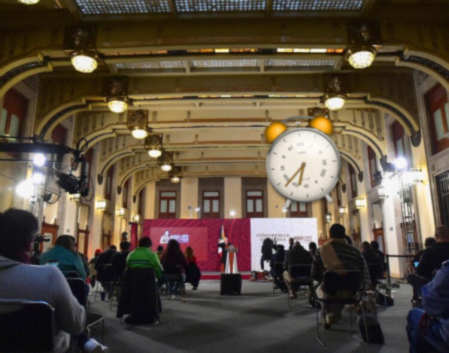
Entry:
**6:38**
